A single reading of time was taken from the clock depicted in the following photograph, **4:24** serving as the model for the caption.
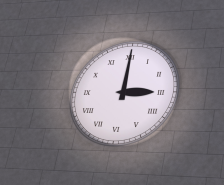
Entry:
**3:00**
